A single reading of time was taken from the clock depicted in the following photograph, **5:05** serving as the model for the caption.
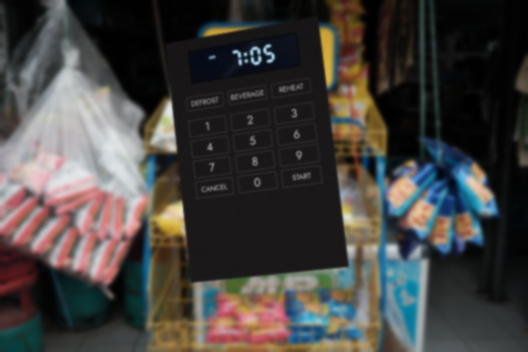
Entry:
**7:05**
